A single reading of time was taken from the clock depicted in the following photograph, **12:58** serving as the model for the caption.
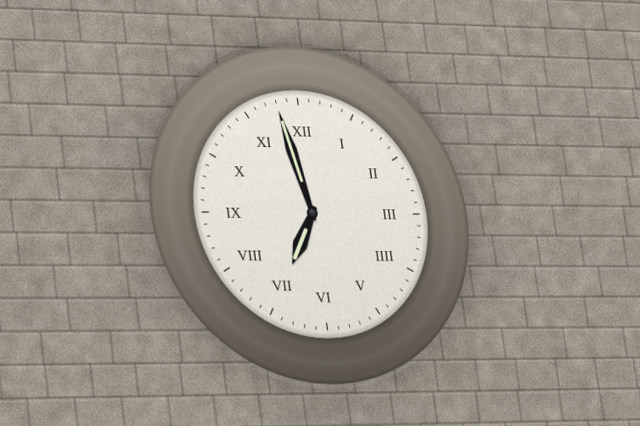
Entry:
**6:58**
